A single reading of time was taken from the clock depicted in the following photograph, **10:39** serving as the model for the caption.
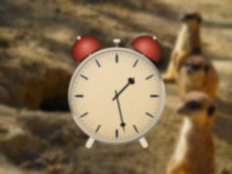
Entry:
**1:28**
